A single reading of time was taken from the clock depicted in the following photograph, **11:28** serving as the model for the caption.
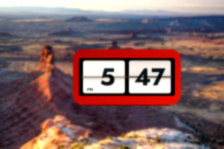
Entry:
**5:47**
